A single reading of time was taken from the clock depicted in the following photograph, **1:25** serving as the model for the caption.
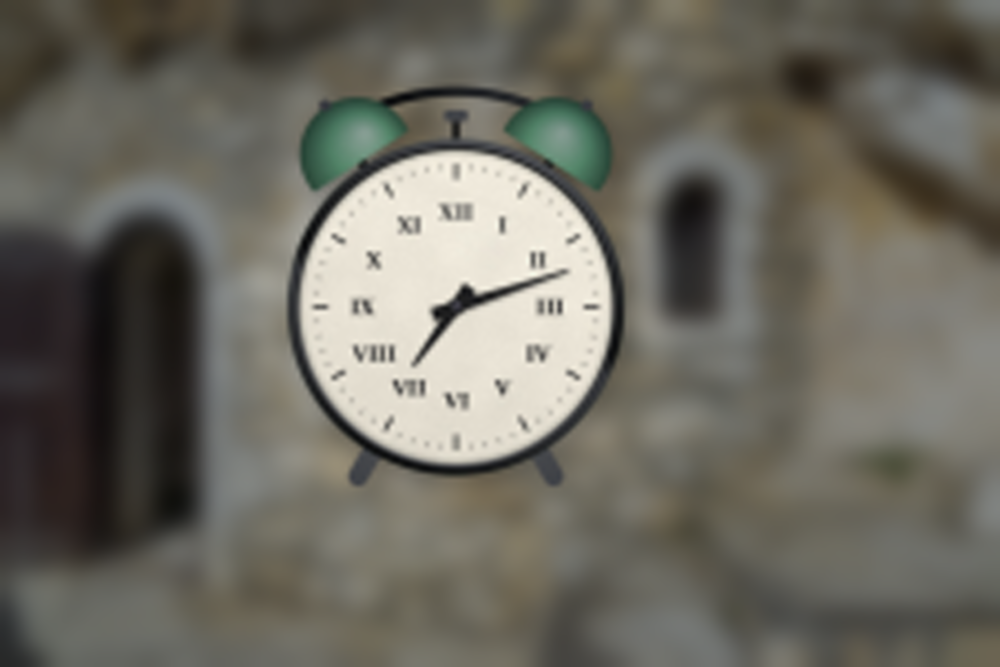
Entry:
**7:12**
